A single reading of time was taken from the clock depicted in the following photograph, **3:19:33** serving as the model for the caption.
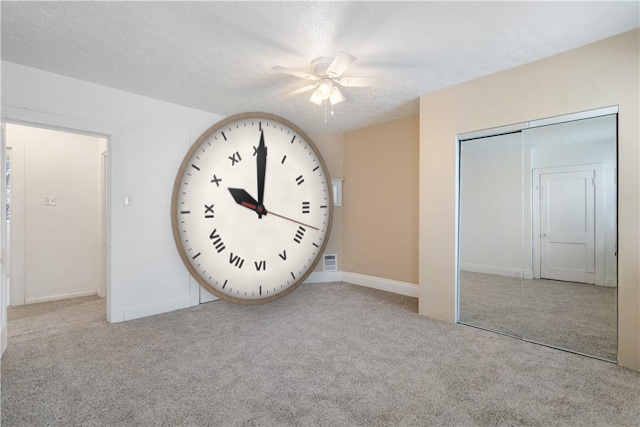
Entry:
**10:00:18**
